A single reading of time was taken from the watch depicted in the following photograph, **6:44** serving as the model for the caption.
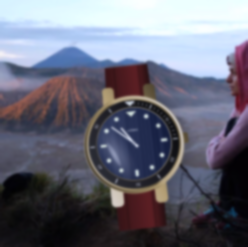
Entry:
**10:52**
